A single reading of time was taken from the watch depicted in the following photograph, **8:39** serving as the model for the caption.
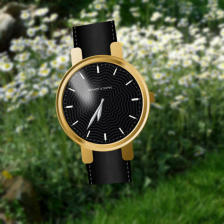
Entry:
**6:36**
